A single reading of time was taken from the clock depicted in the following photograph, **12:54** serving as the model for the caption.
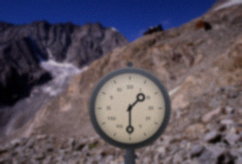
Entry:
**1:30**
